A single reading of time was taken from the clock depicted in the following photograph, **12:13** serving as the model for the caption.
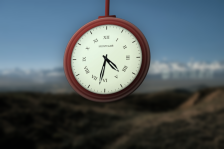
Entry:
**4:32**
